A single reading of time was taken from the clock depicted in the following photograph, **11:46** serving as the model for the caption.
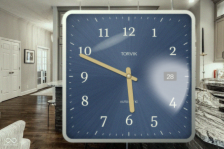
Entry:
**5:49**
